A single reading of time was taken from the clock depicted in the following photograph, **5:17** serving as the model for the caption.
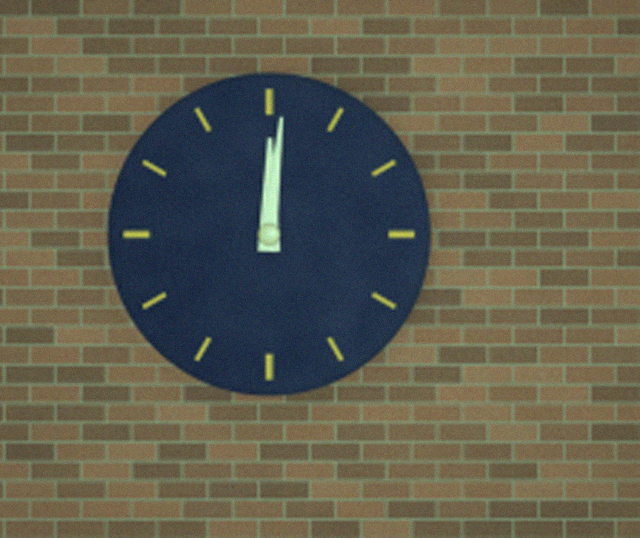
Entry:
**12:01**
